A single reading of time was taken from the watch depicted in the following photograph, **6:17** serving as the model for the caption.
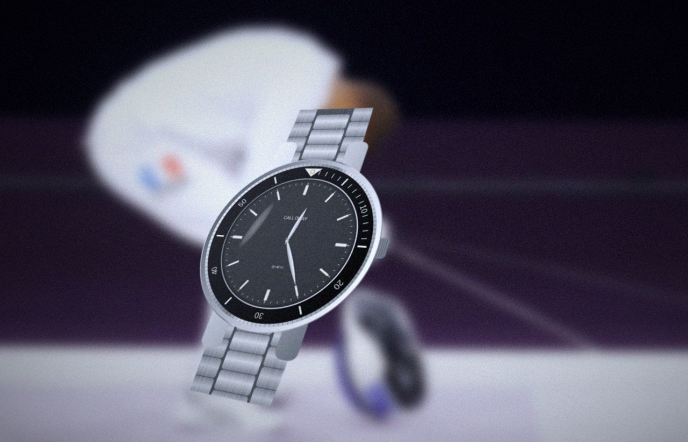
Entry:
**12:25**
